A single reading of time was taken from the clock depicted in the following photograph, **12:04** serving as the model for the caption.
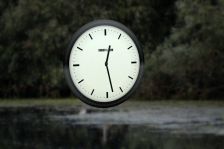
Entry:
**12:28**
